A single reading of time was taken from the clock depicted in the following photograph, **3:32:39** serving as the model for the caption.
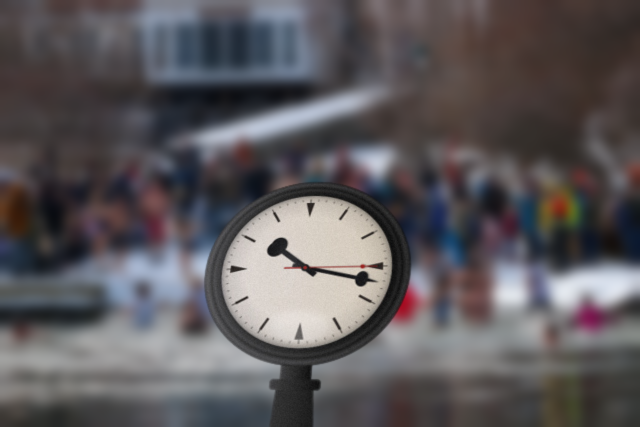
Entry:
**10:17:15**
